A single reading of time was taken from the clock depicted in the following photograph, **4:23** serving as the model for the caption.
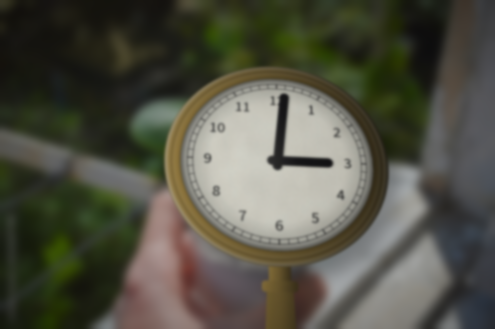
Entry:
**3:01**
